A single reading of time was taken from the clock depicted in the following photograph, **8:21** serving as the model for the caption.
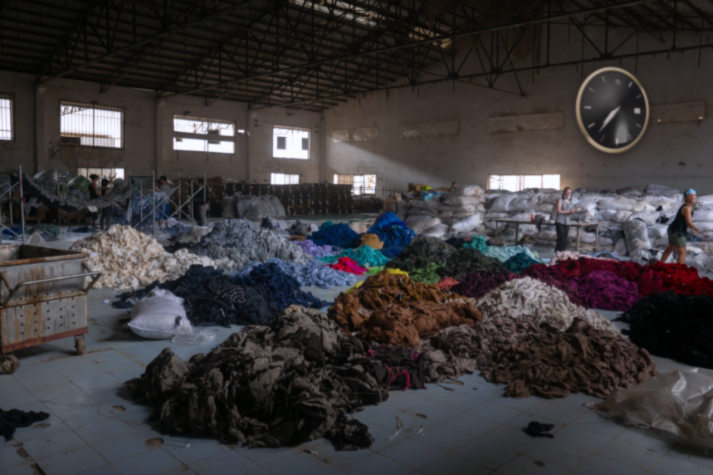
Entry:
**7:37**
